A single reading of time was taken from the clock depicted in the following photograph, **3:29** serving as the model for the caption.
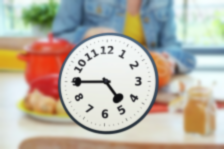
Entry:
**4:45**
